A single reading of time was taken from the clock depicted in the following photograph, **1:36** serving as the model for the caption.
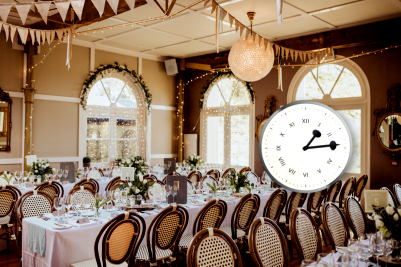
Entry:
**1:14**
